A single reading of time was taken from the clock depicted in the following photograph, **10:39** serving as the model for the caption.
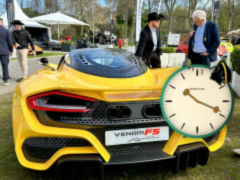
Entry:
**10:19**
